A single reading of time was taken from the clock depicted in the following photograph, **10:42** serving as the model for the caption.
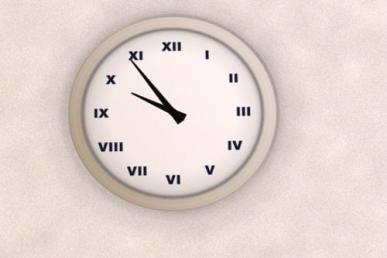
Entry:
**9:54**
